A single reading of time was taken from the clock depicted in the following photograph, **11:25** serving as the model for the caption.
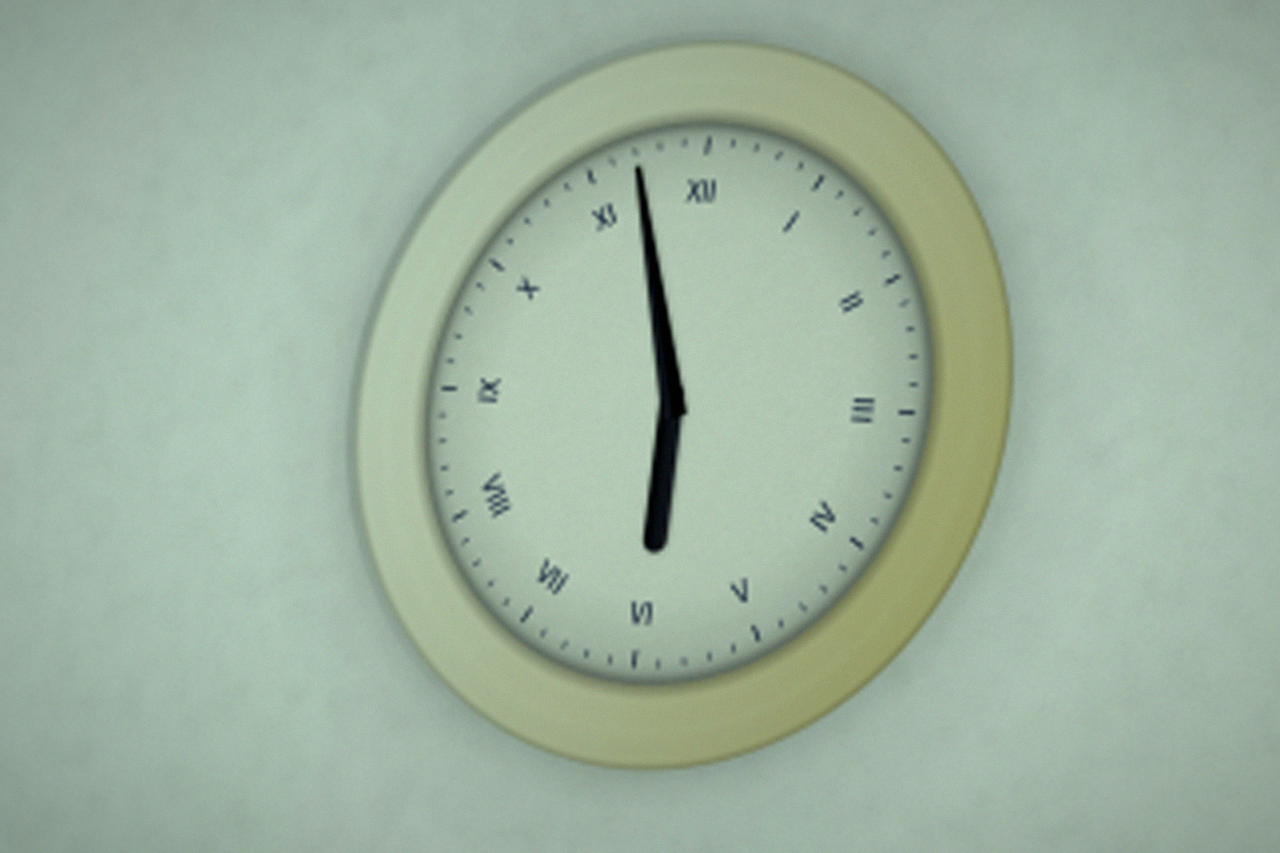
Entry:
**5:57**
